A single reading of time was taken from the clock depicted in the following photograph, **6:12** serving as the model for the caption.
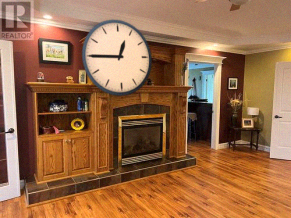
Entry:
**12:45**
